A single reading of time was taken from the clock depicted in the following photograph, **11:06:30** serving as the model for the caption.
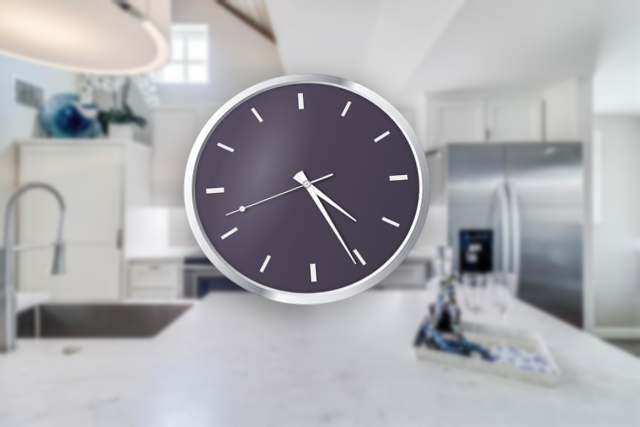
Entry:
**4:25:42**
